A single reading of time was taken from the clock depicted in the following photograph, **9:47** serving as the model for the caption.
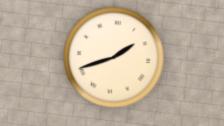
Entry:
**1:41**
